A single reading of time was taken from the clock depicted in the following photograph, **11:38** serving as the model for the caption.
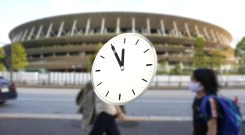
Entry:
**11:55**
